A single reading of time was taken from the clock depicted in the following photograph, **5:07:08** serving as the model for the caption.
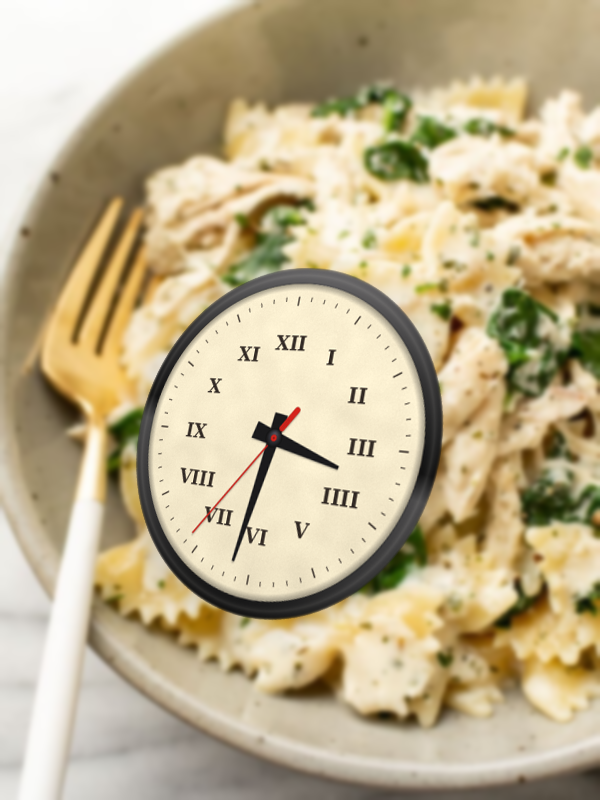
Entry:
**3:31:36**
